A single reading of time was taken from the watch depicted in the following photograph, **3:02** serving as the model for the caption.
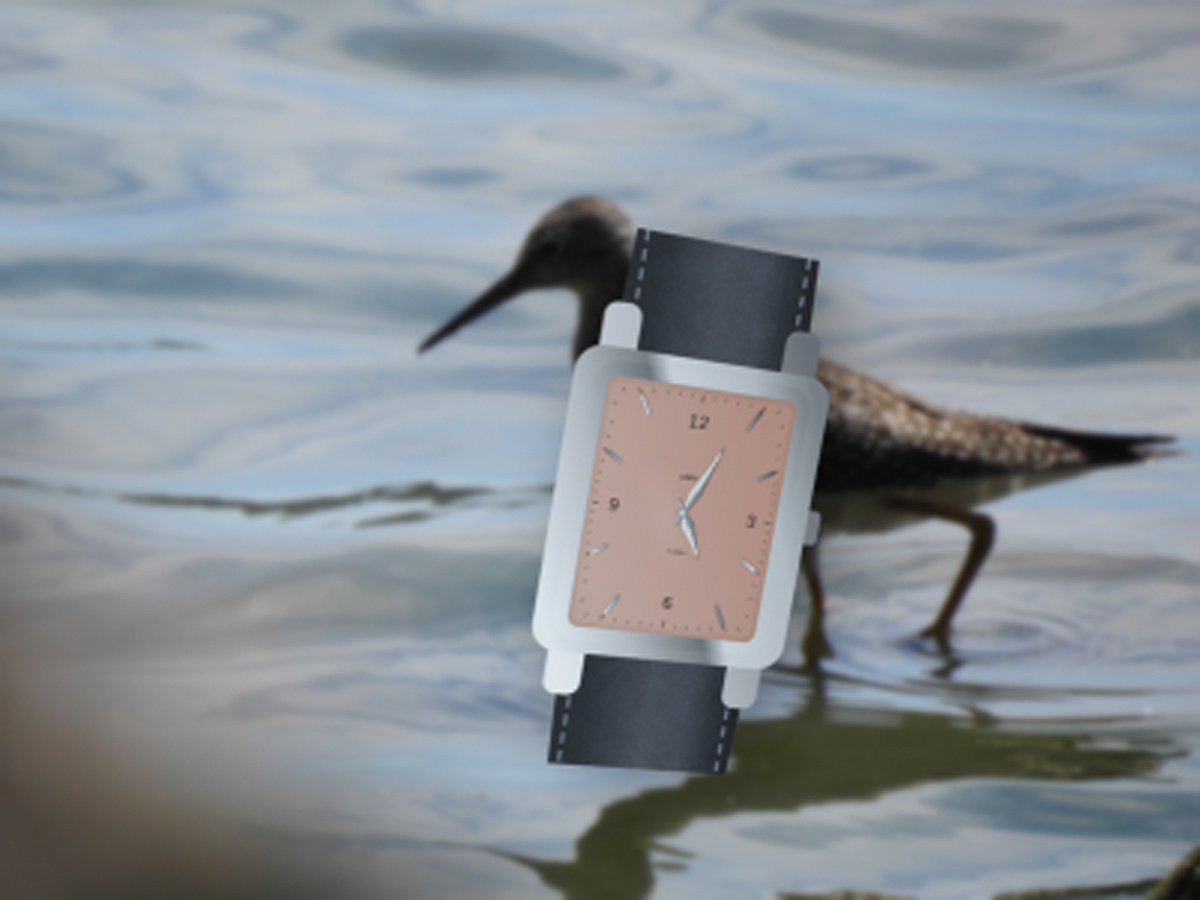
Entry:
**5:04**
